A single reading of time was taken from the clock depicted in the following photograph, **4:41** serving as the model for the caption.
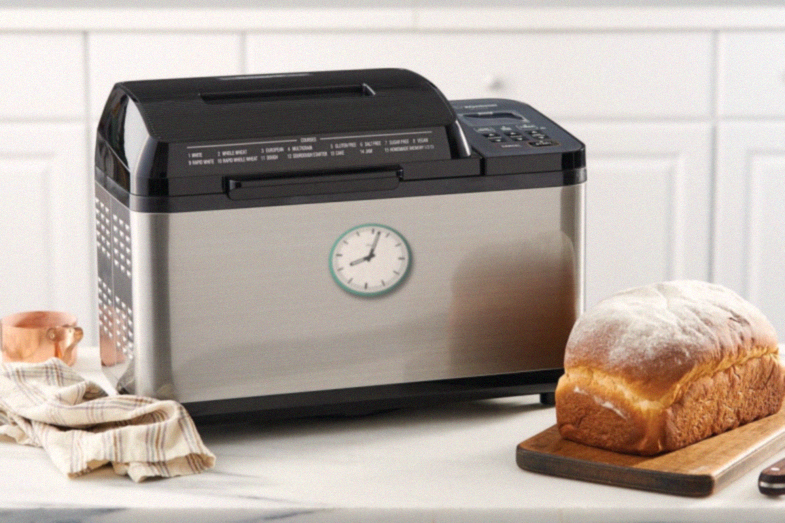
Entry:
**8:02**
